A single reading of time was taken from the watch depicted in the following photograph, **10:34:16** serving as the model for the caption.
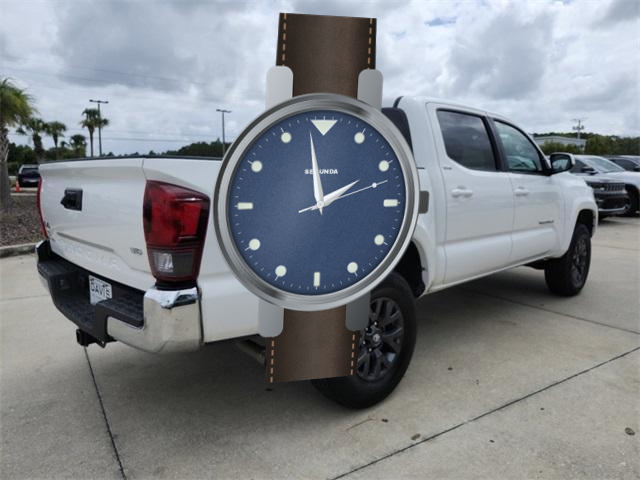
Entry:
**1:58:12**
